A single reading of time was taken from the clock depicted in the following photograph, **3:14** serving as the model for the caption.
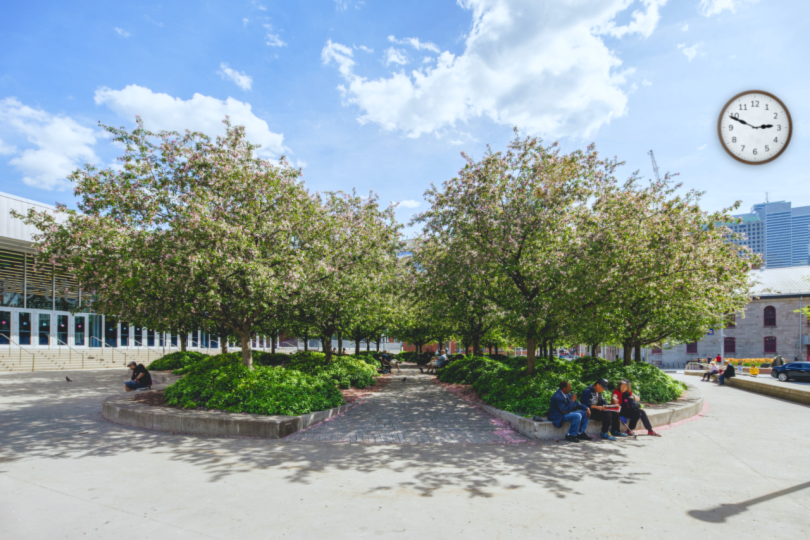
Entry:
**2:49**
